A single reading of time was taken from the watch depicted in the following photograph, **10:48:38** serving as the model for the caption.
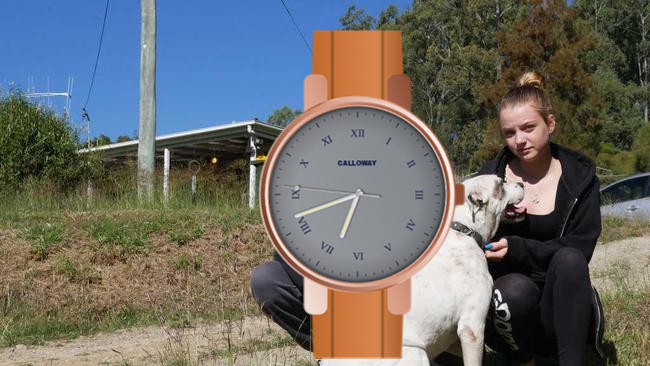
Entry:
**6:41:46**
